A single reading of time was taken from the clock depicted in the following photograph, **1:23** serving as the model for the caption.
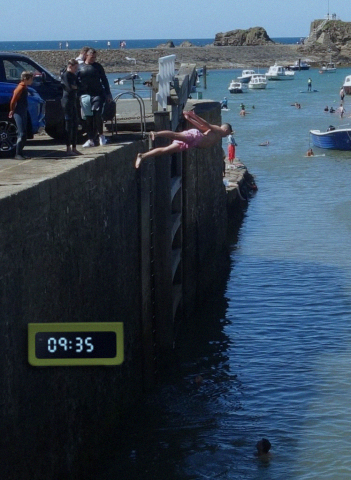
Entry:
**9:35**
